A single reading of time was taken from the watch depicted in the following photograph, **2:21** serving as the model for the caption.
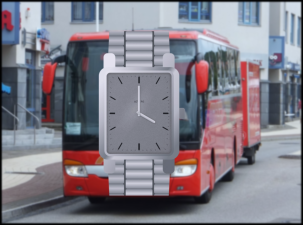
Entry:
**4:00**
